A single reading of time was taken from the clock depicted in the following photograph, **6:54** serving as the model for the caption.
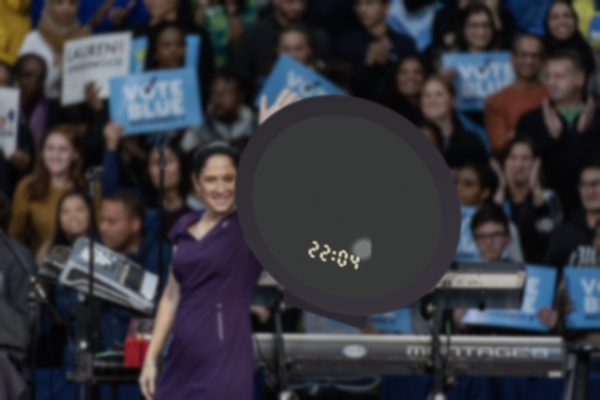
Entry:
**22:04**
